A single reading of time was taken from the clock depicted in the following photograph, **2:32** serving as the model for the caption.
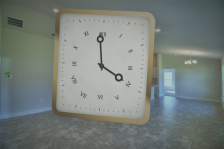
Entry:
**3:59**
